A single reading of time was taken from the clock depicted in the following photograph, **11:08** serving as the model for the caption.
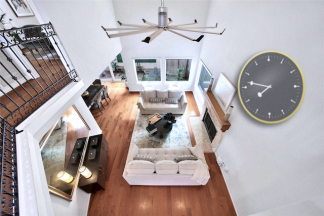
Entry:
**7:47**
